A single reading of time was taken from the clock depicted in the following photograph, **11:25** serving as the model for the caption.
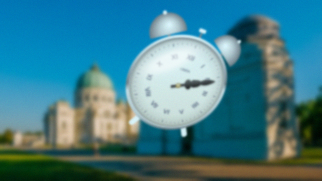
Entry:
**2:11**
